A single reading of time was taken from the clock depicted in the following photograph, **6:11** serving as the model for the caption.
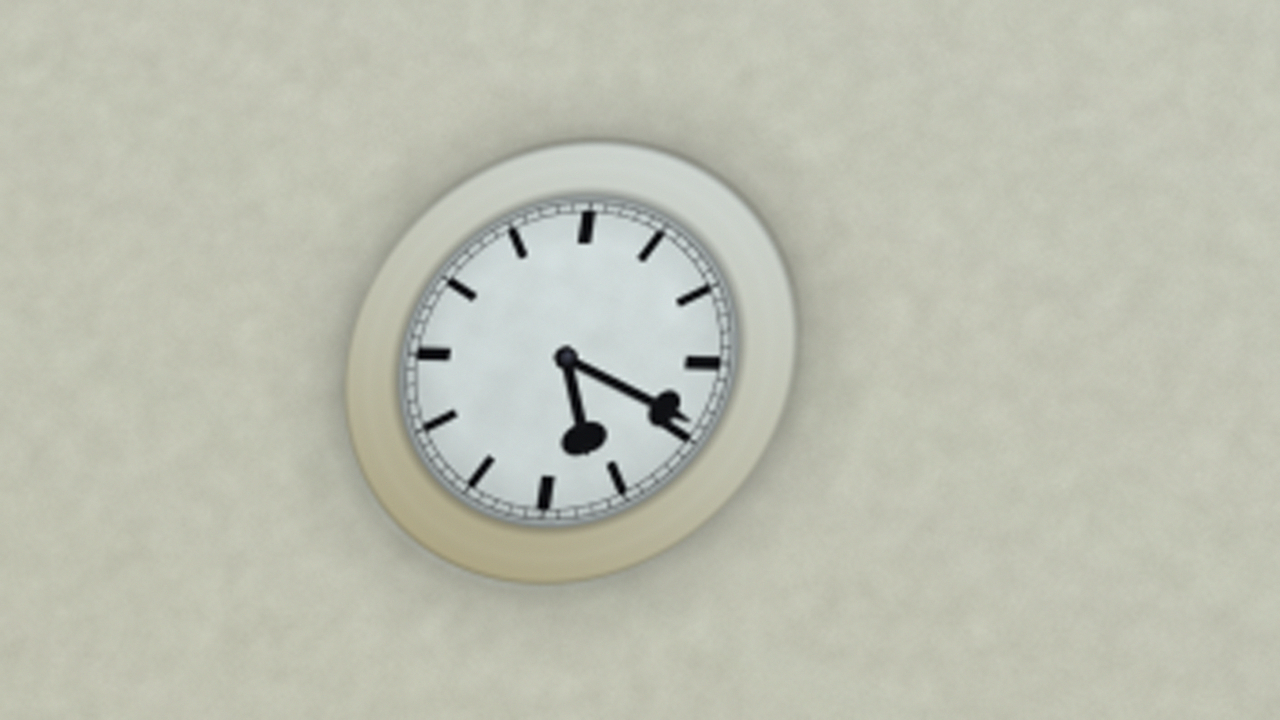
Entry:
**5:19**
